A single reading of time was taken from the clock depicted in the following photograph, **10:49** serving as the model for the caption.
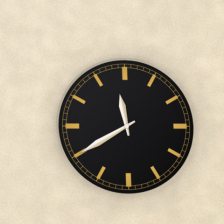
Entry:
**11:40**
